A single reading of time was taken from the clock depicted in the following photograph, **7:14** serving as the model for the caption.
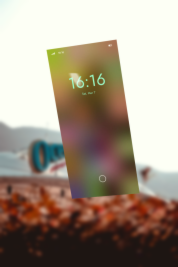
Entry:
**16:16**
